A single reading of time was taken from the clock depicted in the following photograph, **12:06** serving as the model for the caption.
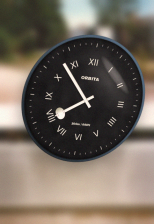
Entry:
**7:53**
